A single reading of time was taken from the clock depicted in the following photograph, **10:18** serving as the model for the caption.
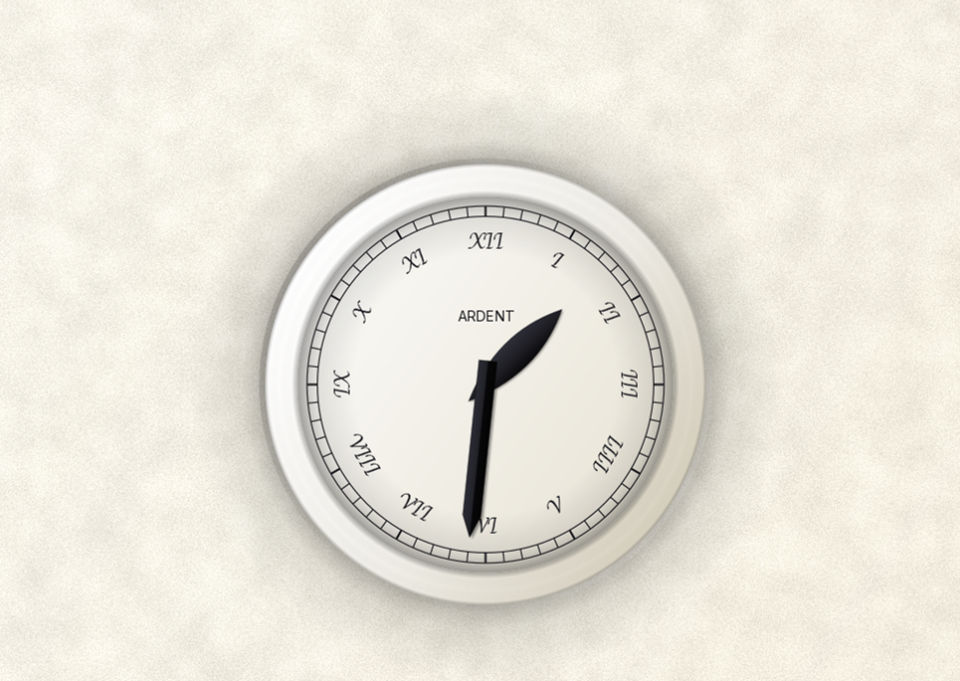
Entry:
**1:31**
